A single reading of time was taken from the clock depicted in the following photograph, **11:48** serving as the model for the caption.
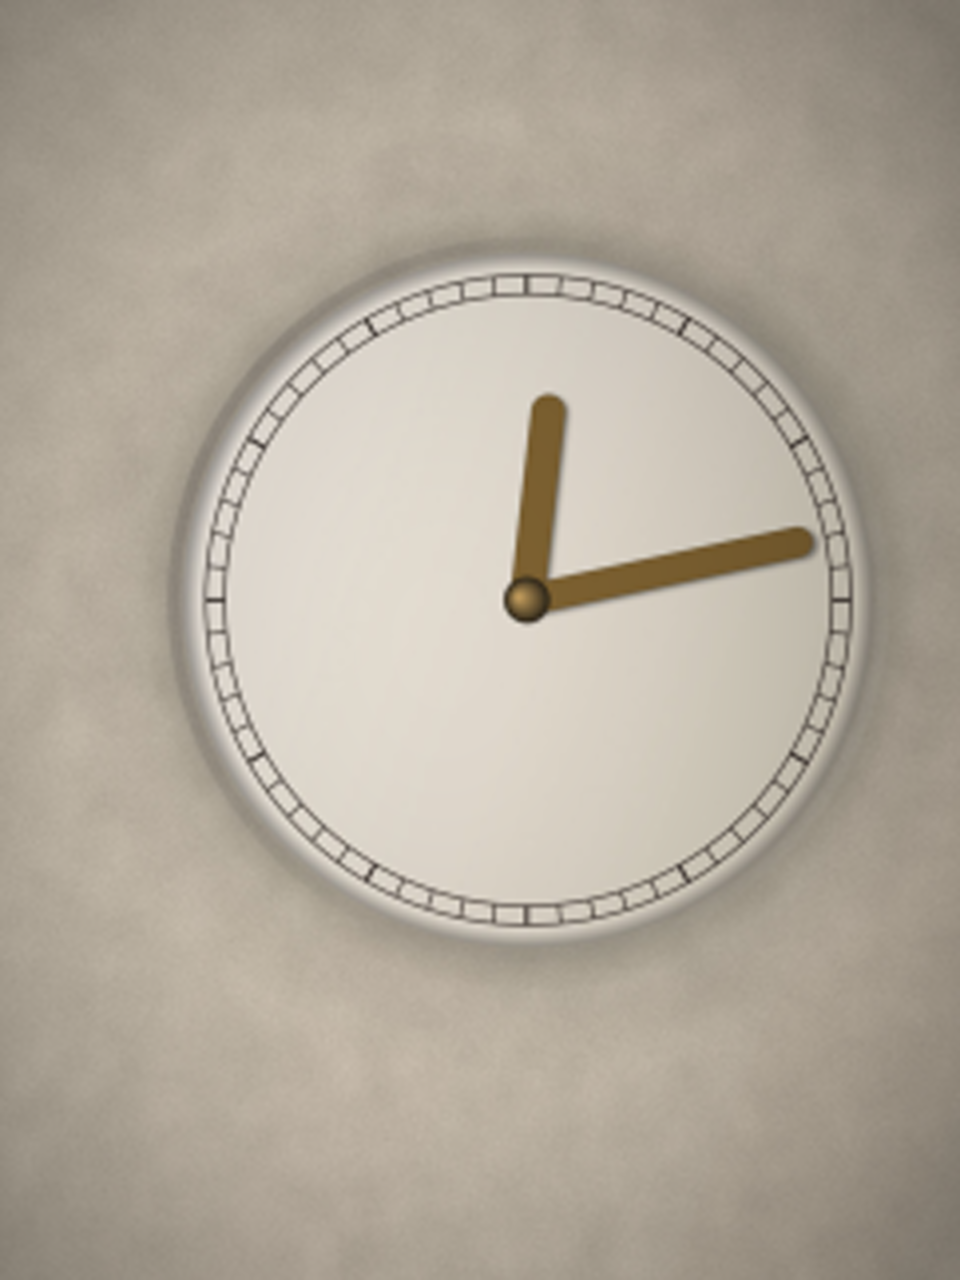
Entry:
**12:13**
